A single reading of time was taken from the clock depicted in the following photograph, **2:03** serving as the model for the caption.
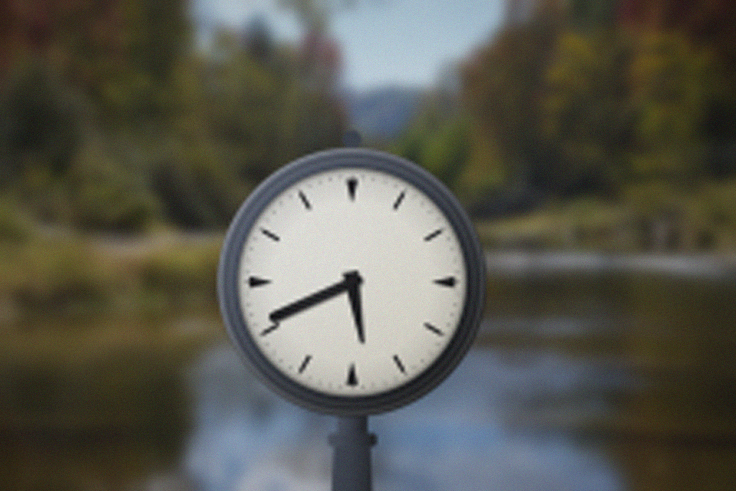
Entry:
**5:41**
